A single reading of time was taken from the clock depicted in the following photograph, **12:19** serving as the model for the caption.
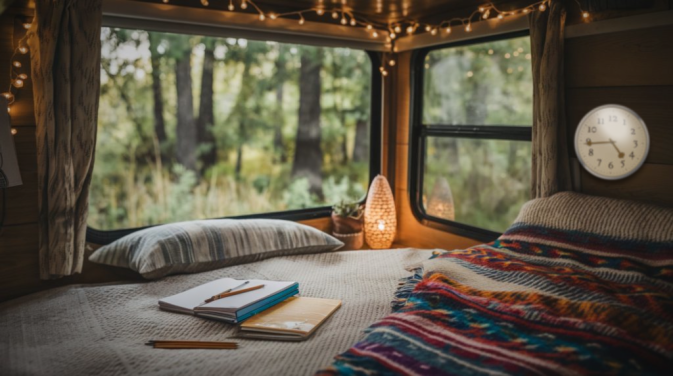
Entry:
**4:44**
